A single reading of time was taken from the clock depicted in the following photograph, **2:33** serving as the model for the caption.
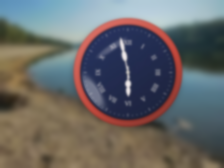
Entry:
**5:58**
